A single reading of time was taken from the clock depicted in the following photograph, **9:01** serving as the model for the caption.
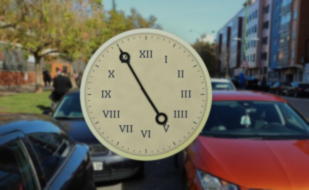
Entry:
**4:55**
